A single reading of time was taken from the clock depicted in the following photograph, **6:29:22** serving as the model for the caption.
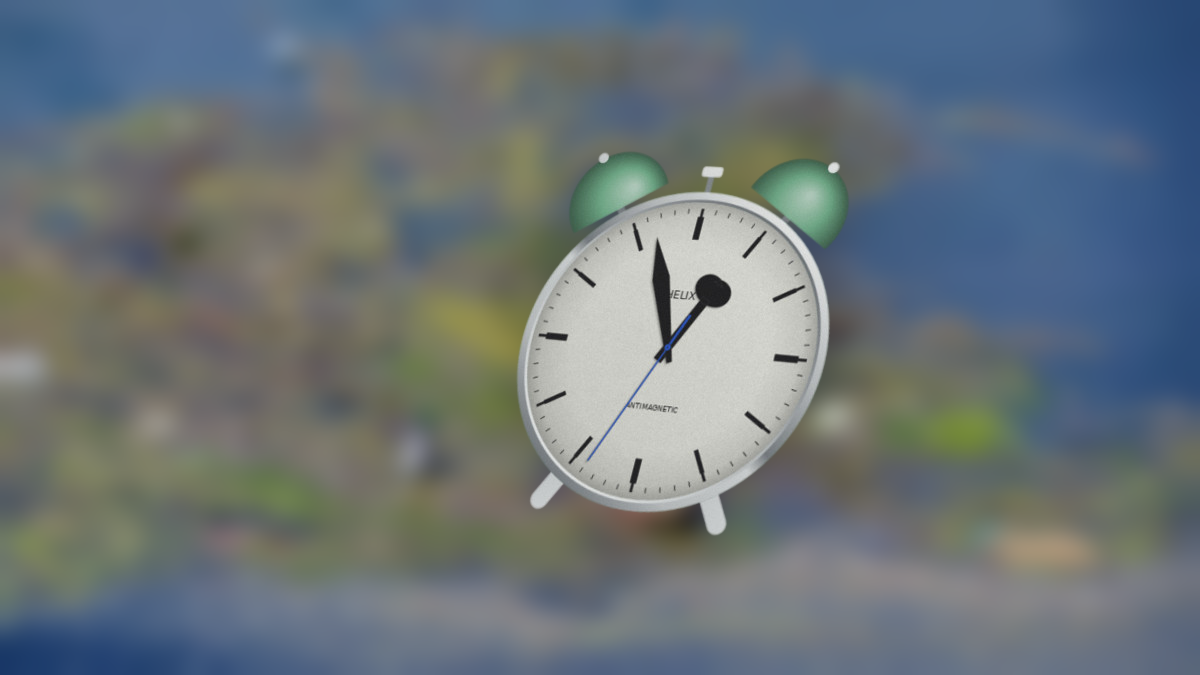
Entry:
**12:56:34**
